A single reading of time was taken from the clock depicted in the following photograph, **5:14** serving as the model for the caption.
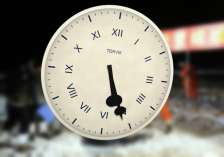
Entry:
**5:26**
